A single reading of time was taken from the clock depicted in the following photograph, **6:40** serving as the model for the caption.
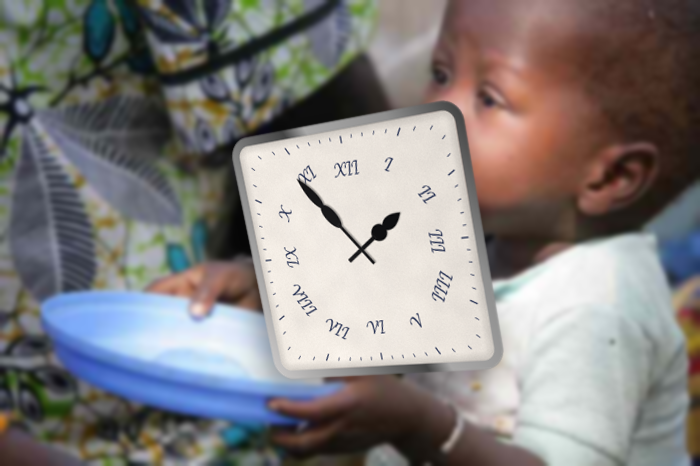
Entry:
**1:54**
